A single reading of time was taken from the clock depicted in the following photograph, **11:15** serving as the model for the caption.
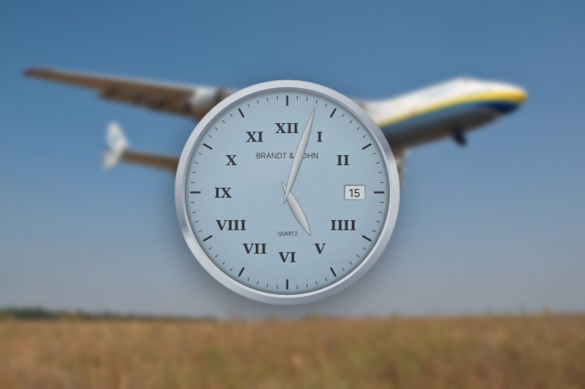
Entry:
**5:03**
